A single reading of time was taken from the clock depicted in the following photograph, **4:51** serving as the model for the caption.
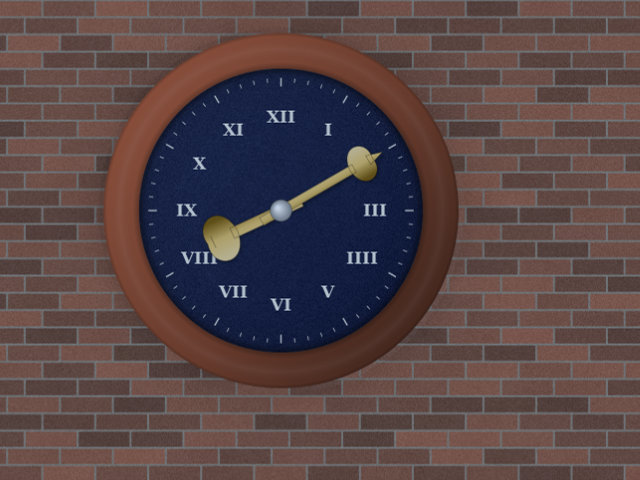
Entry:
**8:10**
